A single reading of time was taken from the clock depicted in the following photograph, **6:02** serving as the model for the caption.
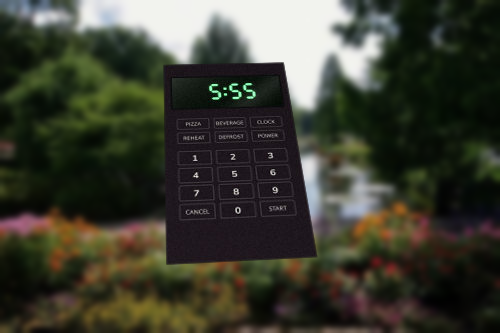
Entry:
**5:55**
